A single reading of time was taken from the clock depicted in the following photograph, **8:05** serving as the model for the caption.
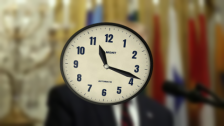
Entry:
**11:18**
